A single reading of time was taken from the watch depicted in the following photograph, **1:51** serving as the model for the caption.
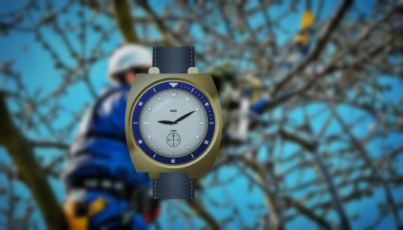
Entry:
**9:10**
